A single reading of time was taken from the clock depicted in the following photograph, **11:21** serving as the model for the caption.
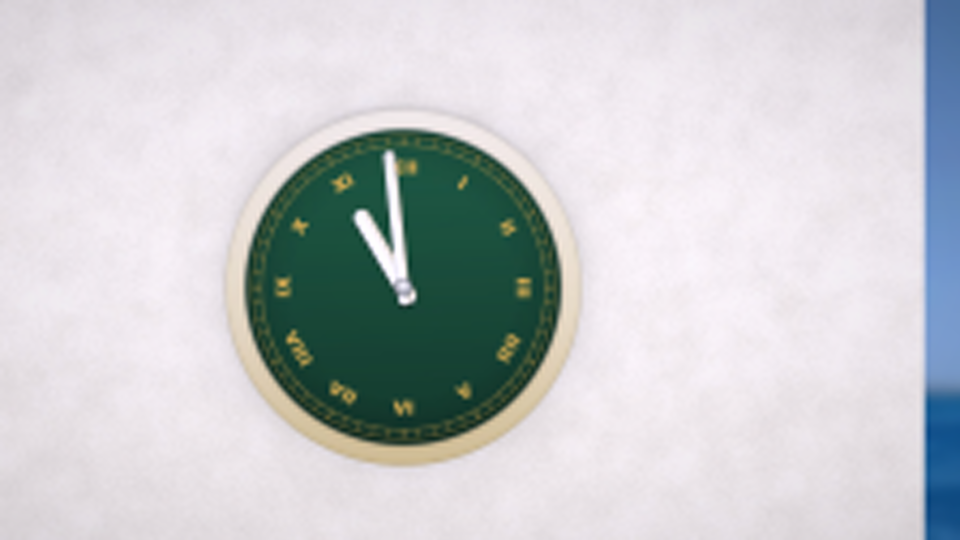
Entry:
**10:59**
